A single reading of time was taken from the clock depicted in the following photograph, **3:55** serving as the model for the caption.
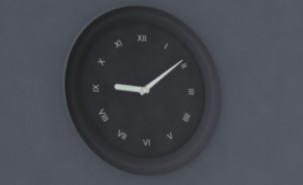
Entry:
**9:09**
